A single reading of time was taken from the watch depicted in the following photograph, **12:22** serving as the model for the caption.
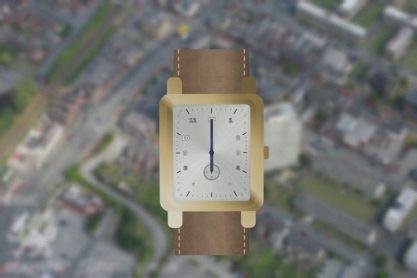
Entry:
**6:00**
